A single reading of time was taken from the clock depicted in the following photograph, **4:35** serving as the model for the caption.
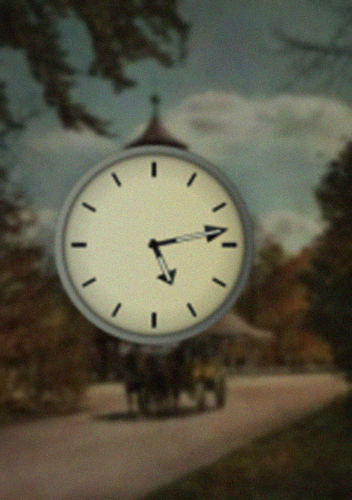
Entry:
**5:13**
